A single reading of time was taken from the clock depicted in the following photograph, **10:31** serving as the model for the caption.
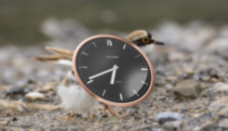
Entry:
**6:41**
